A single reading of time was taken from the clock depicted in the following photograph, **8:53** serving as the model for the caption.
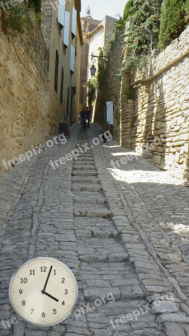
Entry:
**4:03**
